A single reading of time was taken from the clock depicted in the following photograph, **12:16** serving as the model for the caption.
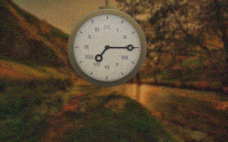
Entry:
**7:15**
